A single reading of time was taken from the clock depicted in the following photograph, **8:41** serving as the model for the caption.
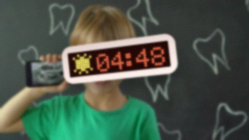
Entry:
**4:48**
